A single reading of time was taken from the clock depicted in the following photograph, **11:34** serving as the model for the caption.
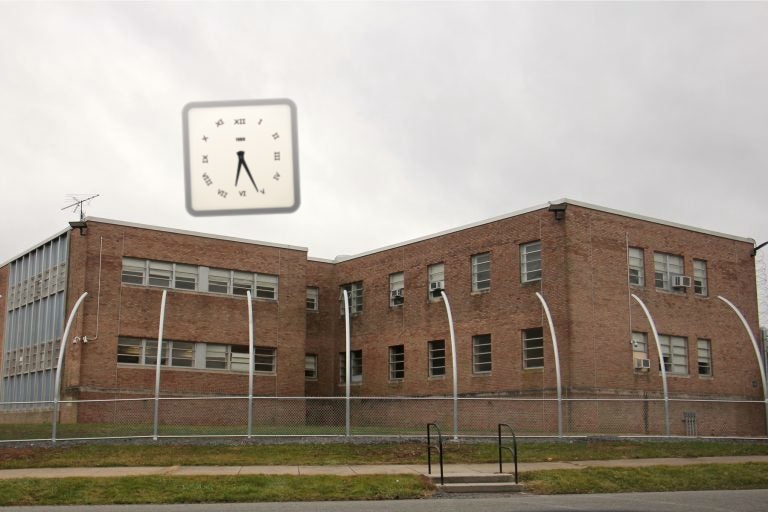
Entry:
**6:26**
